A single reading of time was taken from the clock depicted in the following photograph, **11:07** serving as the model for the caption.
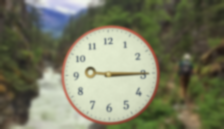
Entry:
**9:15**
